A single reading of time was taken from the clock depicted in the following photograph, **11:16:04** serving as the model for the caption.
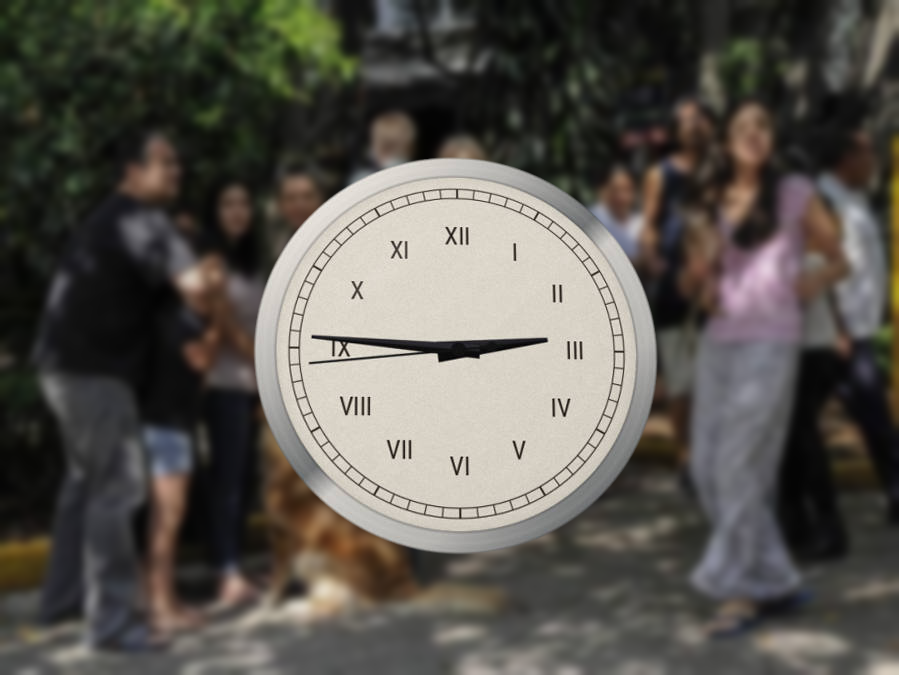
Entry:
**2:45:44**
